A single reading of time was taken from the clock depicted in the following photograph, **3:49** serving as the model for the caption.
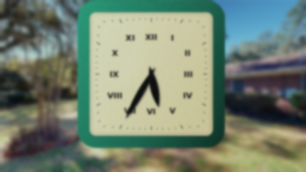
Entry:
**5:35**
